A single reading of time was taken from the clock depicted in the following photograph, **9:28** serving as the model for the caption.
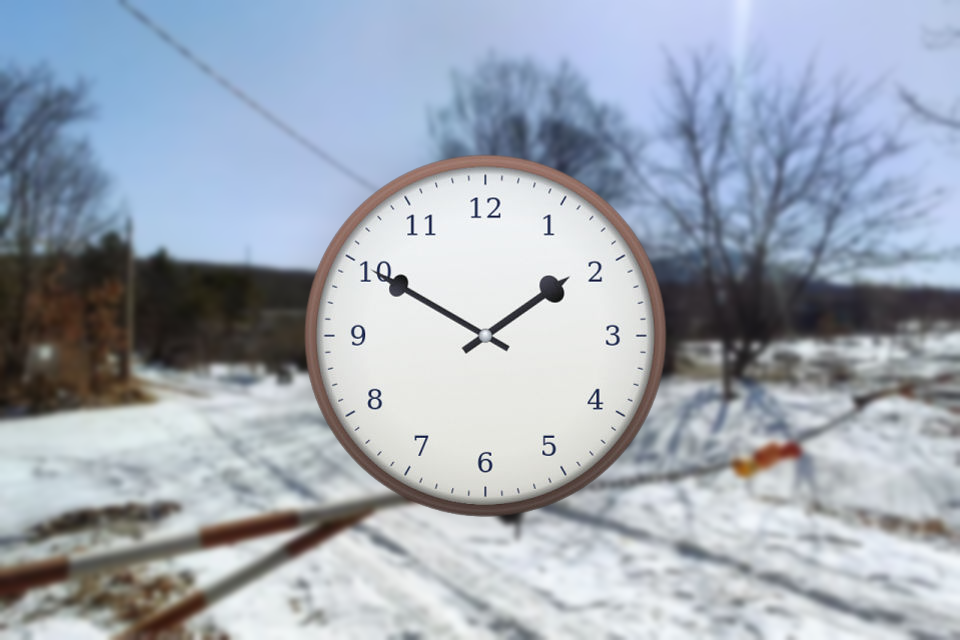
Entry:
**1:50**
